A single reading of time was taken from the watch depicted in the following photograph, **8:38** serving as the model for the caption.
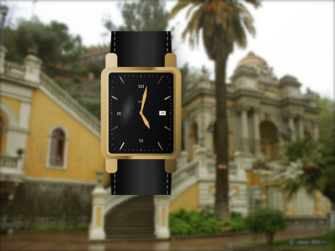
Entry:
**5:02**
